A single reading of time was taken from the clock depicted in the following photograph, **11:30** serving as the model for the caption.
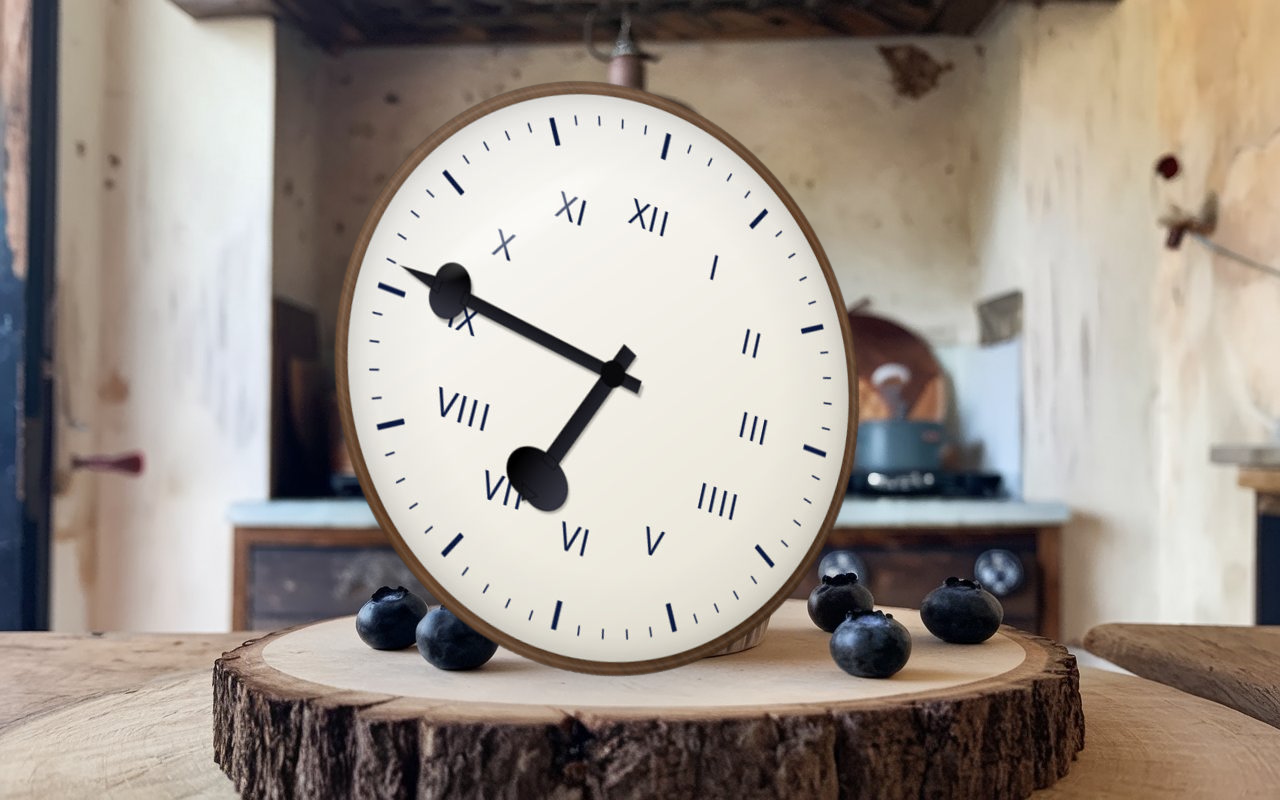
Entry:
**6:46**
